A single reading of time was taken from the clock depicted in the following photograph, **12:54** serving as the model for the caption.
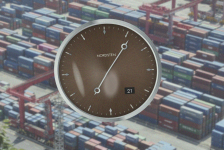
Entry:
**7:06**
